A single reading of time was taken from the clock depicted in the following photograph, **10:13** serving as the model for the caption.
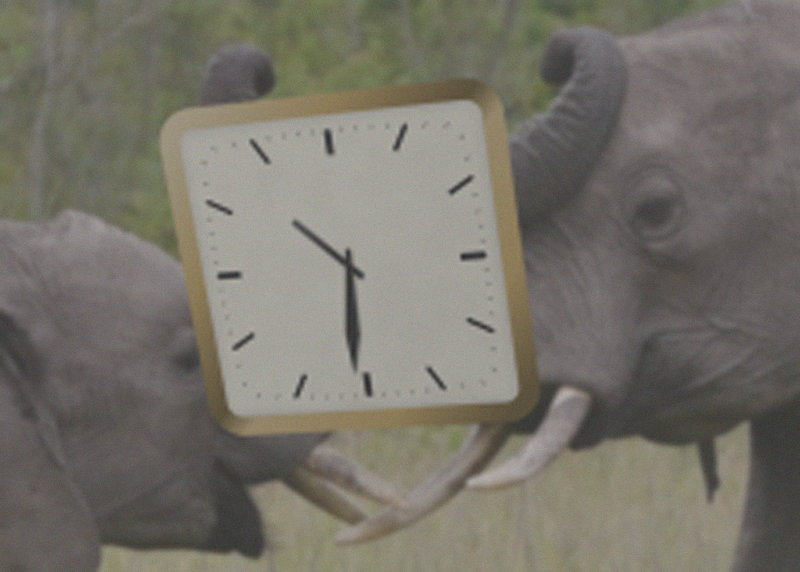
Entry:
**10:31**
